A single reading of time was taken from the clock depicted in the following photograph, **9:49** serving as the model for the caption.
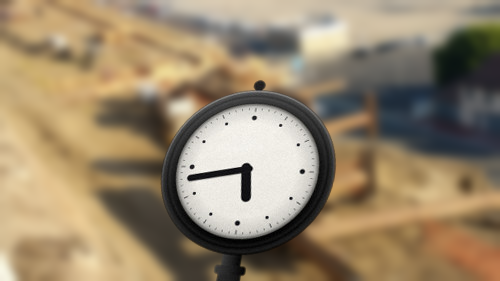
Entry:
**5:43**
